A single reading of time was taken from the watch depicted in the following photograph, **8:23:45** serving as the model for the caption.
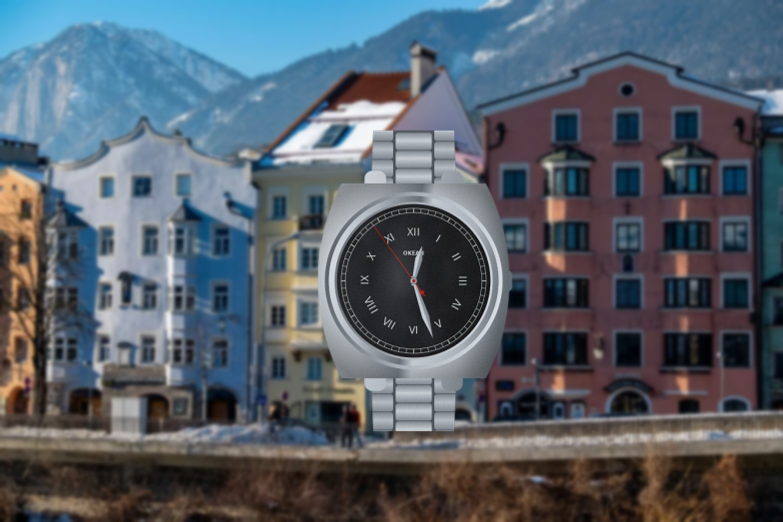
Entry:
**12:26:54**
